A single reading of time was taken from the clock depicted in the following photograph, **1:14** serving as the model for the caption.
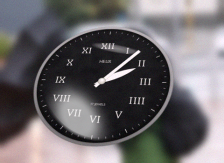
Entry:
**2:07**
